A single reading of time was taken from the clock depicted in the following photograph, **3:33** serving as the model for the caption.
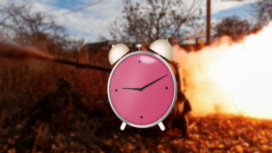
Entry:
**9:11**
